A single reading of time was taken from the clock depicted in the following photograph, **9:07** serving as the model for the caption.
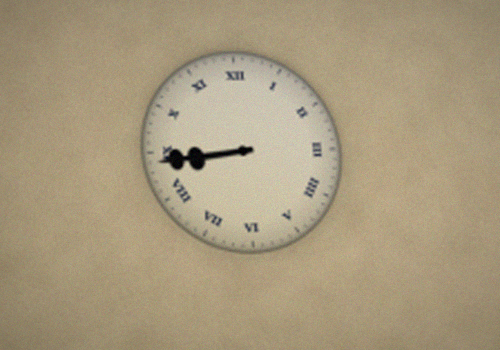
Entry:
**8:44**
